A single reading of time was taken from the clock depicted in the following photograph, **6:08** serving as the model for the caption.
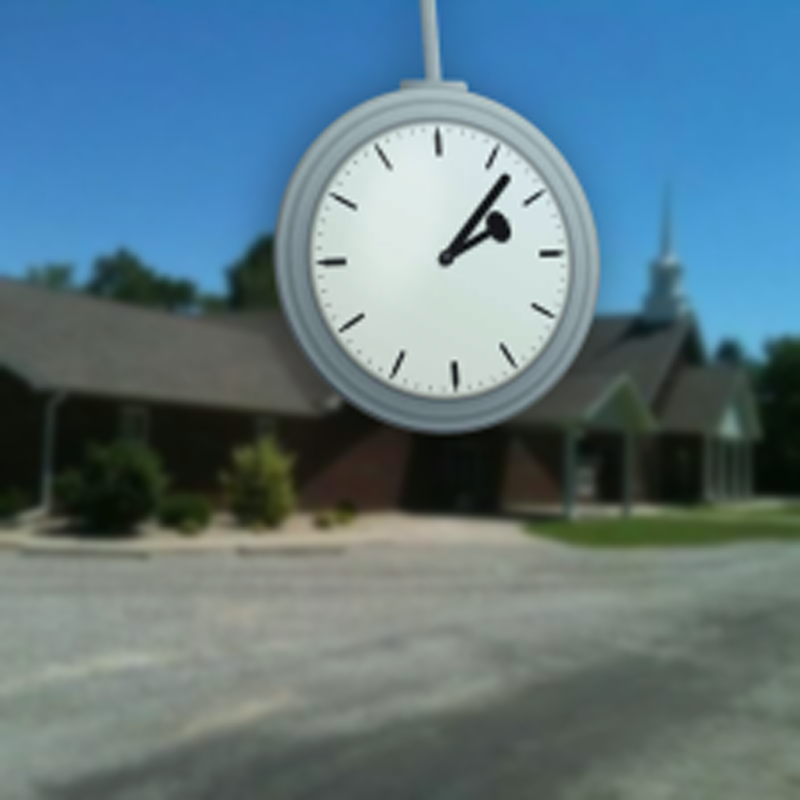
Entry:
**2:07**
